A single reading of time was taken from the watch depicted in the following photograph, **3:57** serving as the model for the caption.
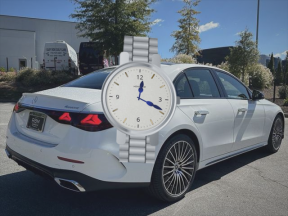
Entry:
**12:19**
